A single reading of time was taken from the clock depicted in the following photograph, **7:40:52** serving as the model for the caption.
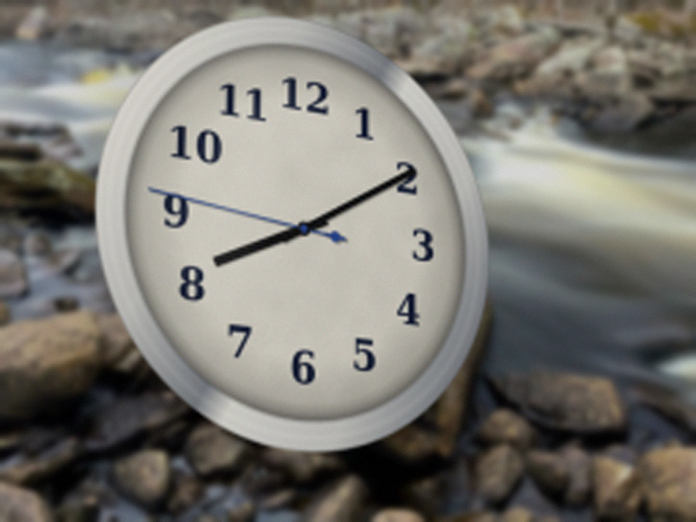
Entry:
**8:09:46**
